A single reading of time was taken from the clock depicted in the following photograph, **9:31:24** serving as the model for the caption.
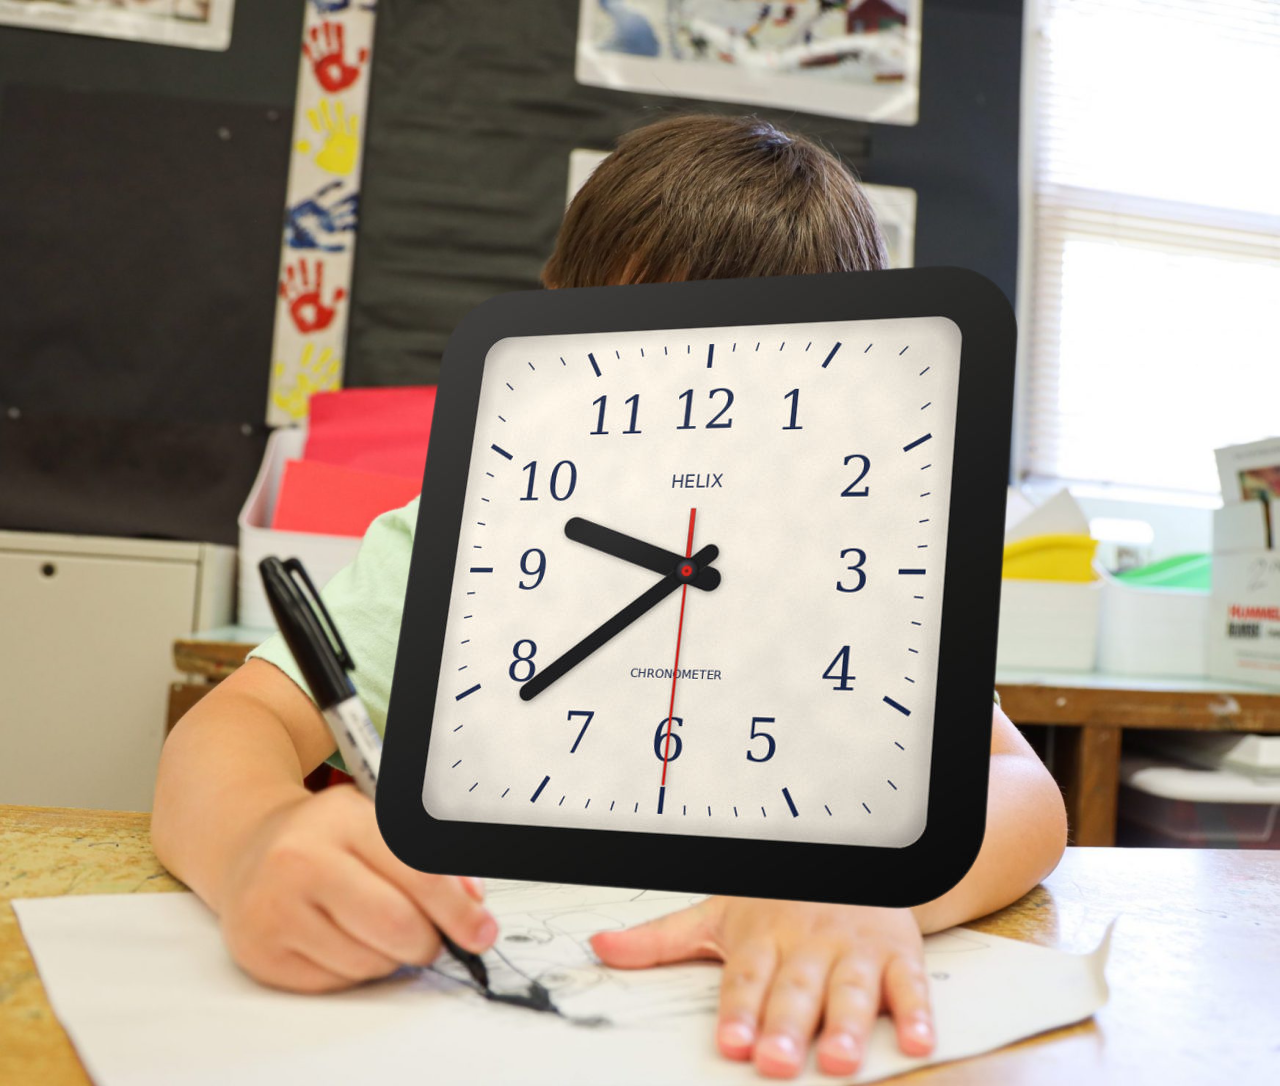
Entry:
**9:38:30**
